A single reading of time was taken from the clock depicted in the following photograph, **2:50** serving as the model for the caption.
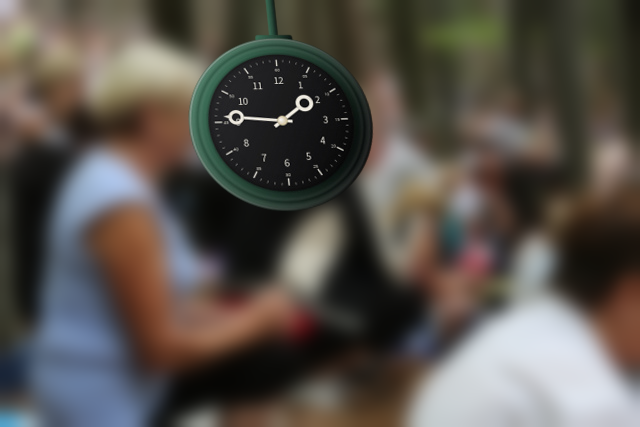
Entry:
**1:46**
